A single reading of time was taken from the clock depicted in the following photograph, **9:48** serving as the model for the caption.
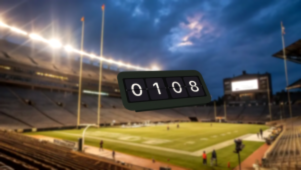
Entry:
**1:08**
